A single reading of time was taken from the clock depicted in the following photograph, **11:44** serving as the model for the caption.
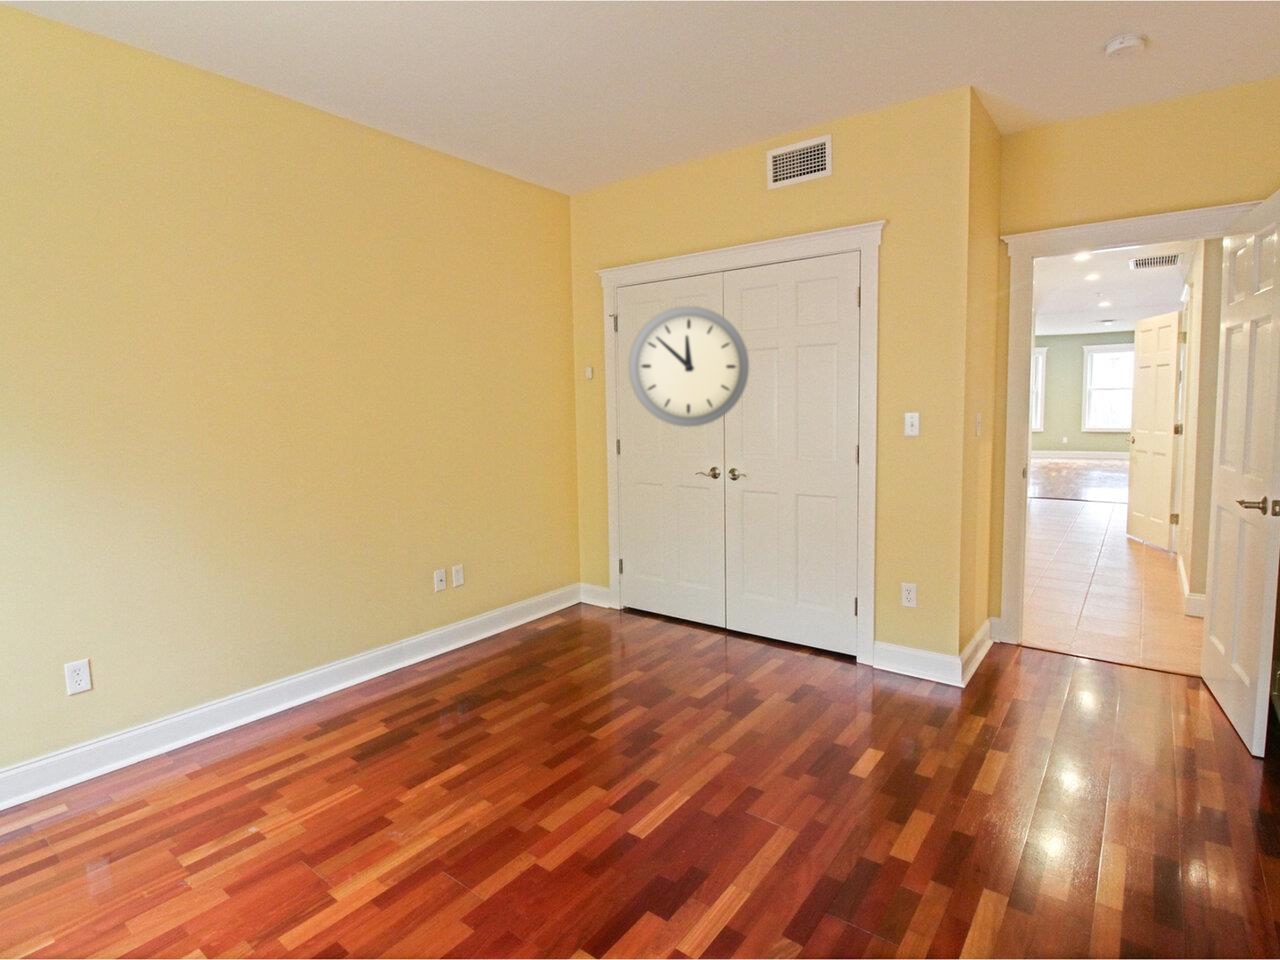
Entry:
**11:52**
